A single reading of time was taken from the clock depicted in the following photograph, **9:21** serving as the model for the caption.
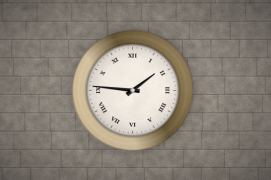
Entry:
**1:46**
